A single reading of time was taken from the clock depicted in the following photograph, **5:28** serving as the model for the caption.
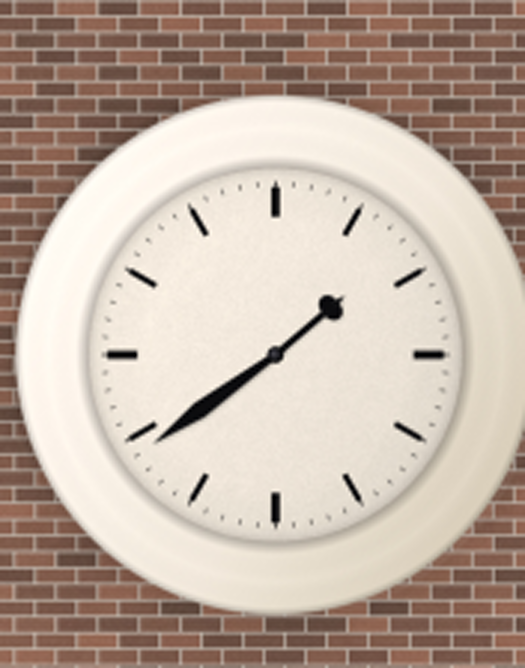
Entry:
**1:39**
